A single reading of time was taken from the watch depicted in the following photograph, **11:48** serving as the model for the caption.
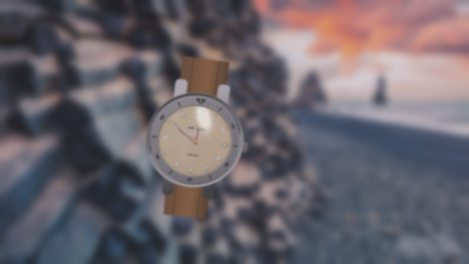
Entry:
**11:51**
